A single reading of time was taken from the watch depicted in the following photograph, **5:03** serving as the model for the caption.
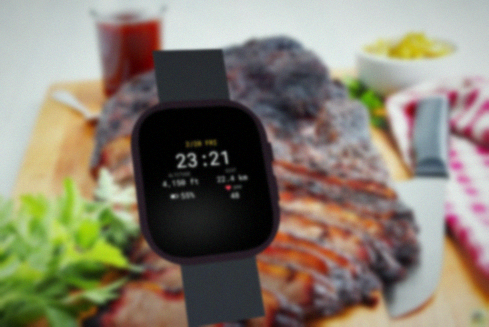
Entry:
**23:21**
